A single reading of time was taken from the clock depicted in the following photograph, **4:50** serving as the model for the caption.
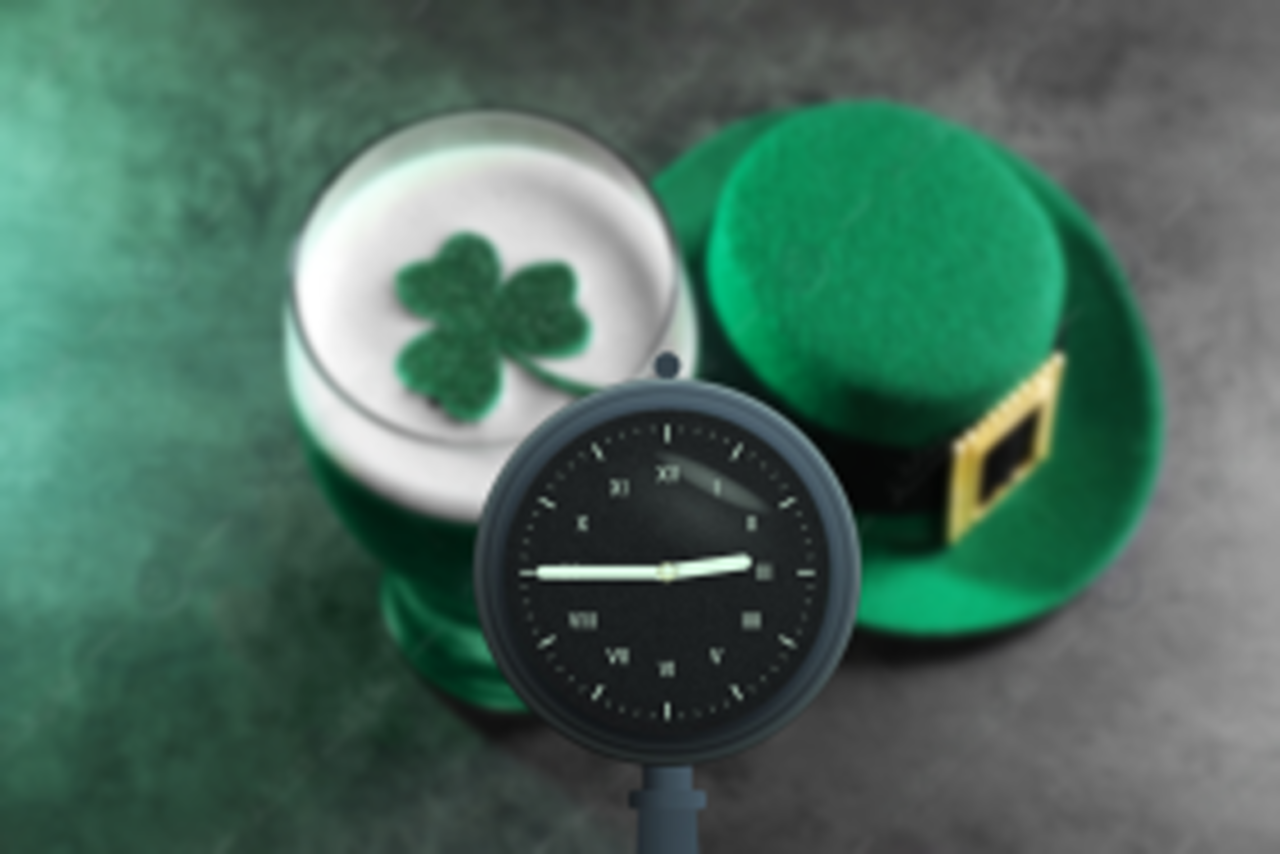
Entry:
**2:45**
